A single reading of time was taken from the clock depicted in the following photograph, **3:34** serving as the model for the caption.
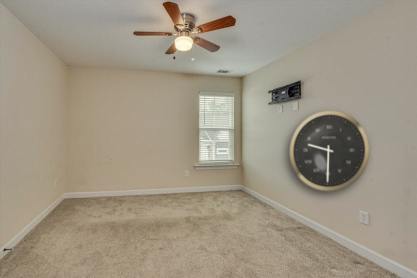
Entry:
**9:30**
